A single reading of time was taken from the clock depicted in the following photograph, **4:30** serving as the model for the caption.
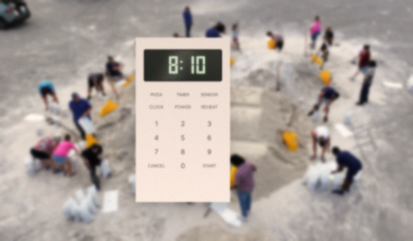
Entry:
**8:10**
